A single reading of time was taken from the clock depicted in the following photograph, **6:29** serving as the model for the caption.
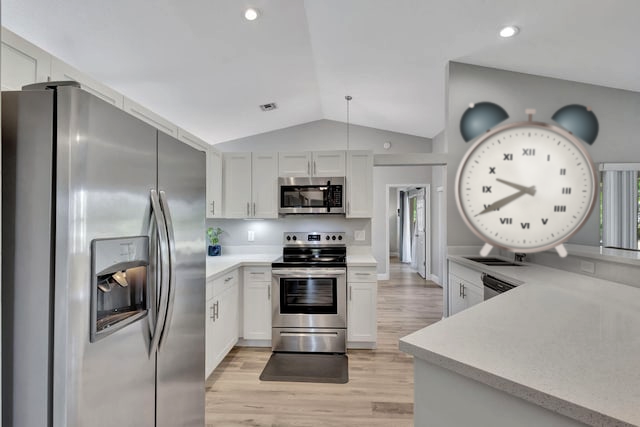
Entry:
**9:40**
